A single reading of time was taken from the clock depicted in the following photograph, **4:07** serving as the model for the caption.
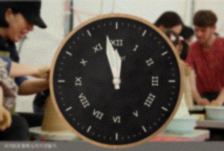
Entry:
**11:58**
